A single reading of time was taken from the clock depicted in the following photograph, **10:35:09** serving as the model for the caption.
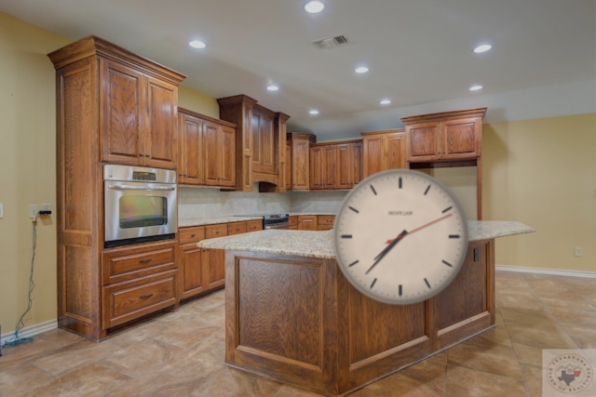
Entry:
**7:37:11**
